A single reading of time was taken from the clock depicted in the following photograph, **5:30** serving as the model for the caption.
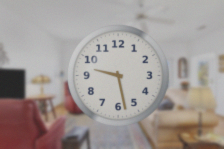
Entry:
**9:28**
